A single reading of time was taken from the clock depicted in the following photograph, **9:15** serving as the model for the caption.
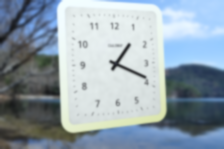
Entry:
**1:19**
